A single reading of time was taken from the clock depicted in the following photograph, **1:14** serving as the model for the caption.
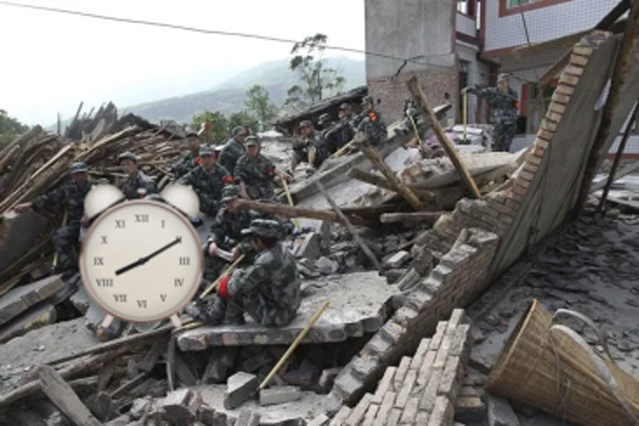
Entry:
**8:10**
